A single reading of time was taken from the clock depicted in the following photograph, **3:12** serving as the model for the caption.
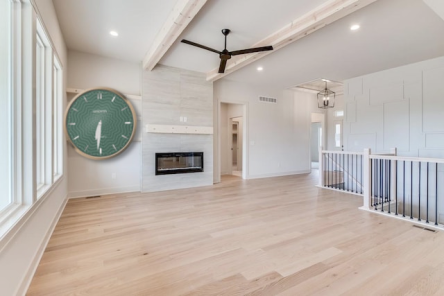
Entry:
**6:31**
